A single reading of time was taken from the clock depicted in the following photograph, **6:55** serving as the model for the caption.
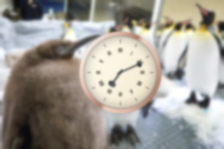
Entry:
**7:11**
